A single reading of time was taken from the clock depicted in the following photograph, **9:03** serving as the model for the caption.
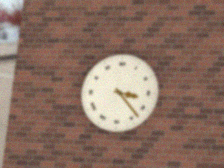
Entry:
**3:23**
